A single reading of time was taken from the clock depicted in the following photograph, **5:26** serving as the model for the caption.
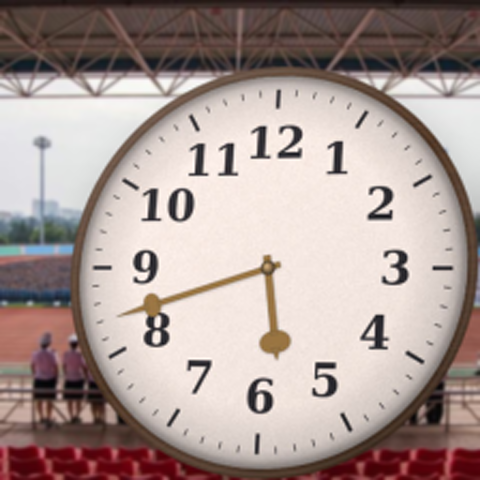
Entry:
**5:42**
